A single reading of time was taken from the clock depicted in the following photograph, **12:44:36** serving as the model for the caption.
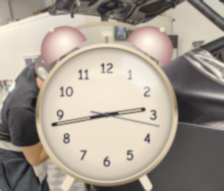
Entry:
**2:43:17**
